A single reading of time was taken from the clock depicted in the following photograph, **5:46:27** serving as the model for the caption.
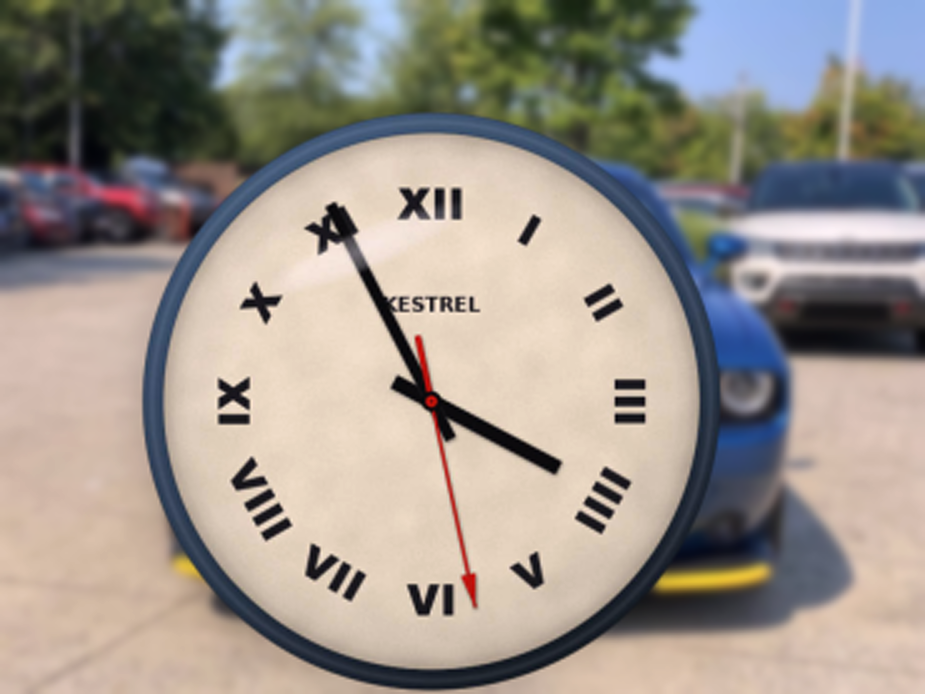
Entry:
**3:55:28**
